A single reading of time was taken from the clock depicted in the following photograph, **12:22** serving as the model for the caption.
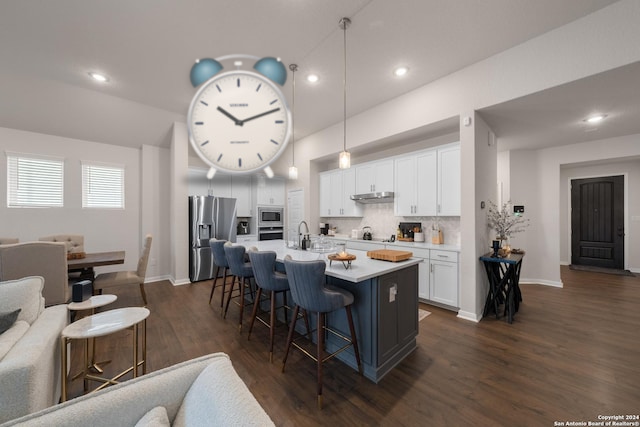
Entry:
**10:12**
